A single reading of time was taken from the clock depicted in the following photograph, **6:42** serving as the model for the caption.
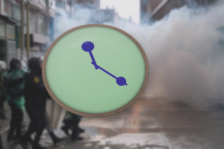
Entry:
**11:21**
